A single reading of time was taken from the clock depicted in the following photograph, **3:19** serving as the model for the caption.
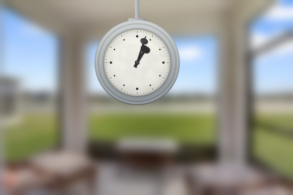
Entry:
**1:03**
